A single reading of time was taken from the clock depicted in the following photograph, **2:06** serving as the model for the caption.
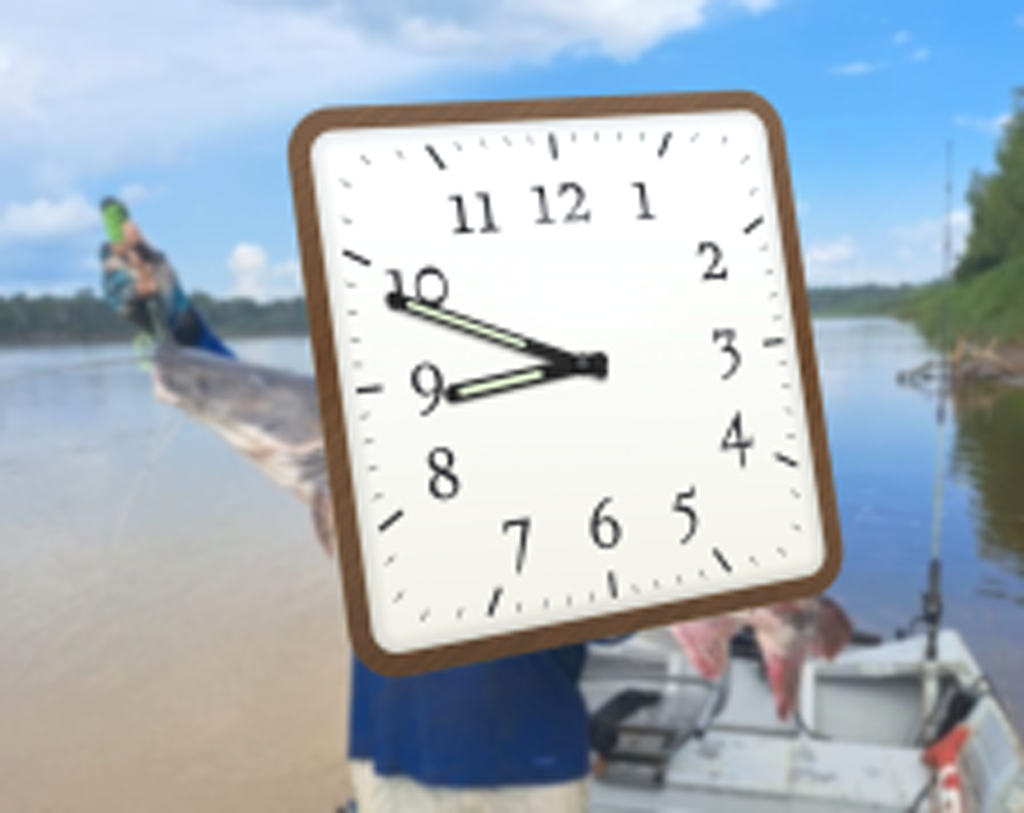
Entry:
**8:49**
